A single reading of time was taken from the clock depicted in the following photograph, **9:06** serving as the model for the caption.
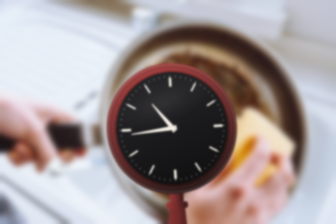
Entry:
**10:44**
